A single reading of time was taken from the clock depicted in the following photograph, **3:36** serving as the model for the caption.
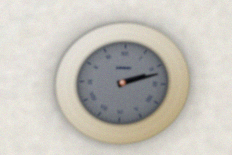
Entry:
**2:12**
